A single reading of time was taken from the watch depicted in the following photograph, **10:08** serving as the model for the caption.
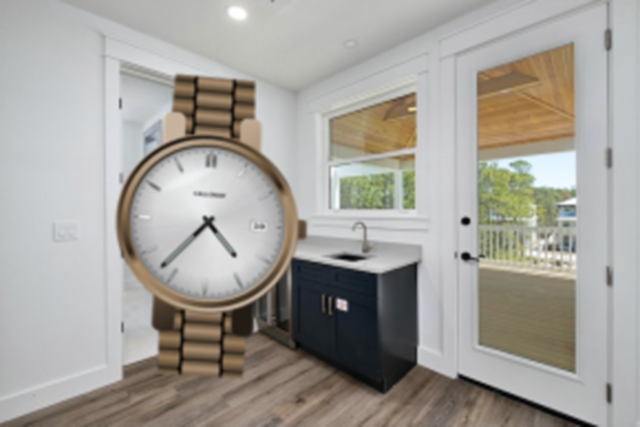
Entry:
**4:37**
